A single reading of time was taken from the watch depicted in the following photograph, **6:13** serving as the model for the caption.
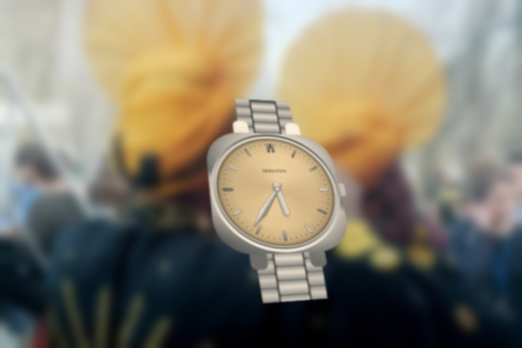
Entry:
**5:36**
